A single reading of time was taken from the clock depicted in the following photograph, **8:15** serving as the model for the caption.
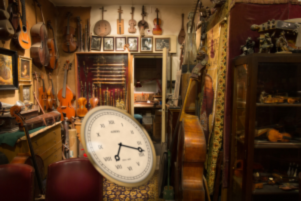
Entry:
**7:18**
